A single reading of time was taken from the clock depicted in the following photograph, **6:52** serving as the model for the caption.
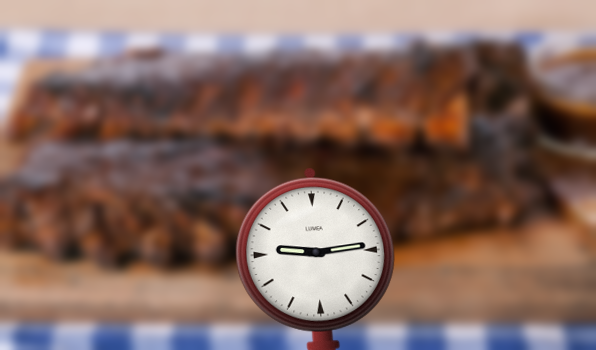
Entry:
**9:14**
